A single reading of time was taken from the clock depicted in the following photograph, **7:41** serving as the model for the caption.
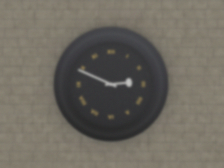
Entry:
**2:49**
